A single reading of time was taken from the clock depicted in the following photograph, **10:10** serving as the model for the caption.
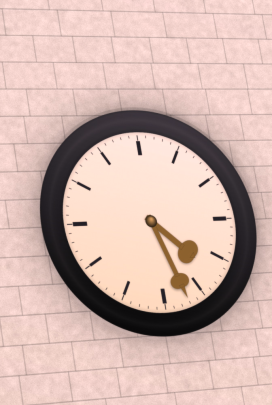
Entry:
**4:27**
